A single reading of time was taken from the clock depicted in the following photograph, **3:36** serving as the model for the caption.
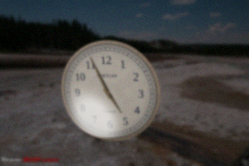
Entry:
**4:56**
